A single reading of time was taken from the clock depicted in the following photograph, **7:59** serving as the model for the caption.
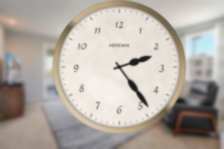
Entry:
**2:24**
